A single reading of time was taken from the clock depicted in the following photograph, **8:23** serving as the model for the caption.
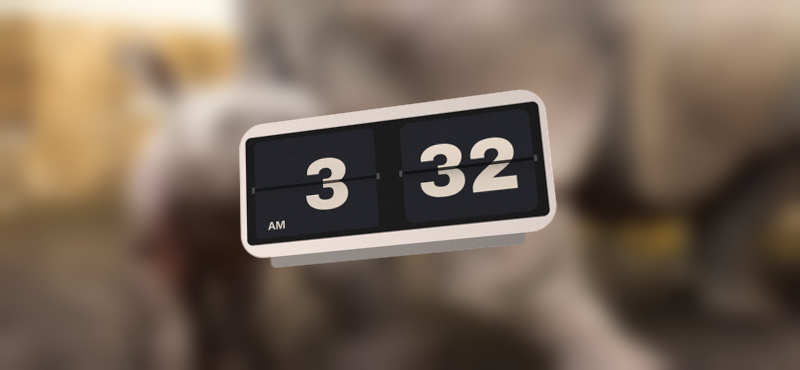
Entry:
**3:32**
